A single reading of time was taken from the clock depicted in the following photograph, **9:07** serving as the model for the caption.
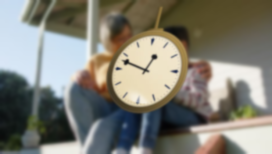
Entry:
**12:48**
